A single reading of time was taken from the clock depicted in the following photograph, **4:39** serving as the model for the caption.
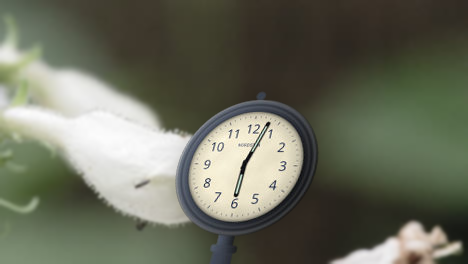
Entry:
**6:03**
